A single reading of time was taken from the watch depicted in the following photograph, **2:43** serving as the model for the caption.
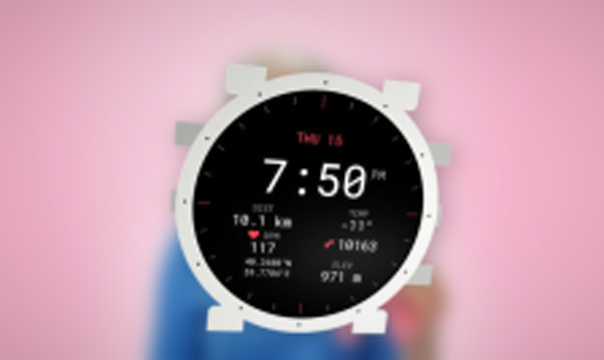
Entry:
**7:50**
